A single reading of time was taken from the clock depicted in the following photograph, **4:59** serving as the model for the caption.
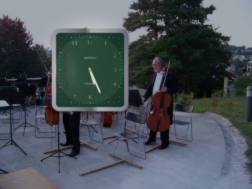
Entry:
**5:26**
